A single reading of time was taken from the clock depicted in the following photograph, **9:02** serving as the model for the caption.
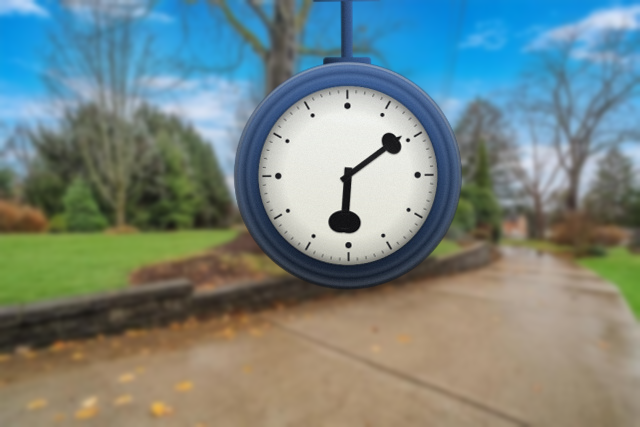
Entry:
**6:09**
